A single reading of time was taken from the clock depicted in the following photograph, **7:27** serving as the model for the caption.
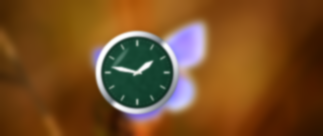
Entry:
**1:47**
